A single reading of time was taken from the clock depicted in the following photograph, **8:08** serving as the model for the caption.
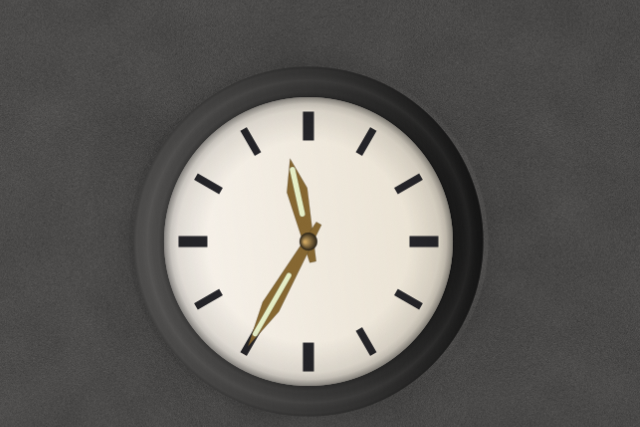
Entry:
**11:35**
